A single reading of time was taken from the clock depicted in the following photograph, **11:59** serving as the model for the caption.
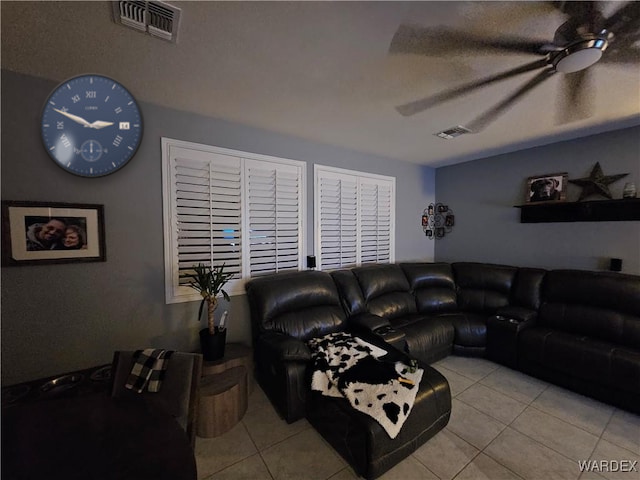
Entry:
**2:49**
